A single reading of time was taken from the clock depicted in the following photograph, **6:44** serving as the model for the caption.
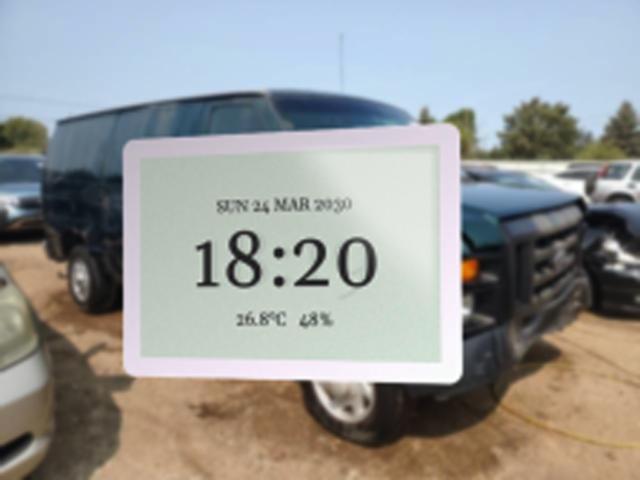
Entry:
**18:20**
